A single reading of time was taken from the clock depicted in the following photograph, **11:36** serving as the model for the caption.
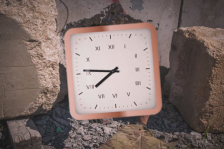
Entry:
**7:46**
